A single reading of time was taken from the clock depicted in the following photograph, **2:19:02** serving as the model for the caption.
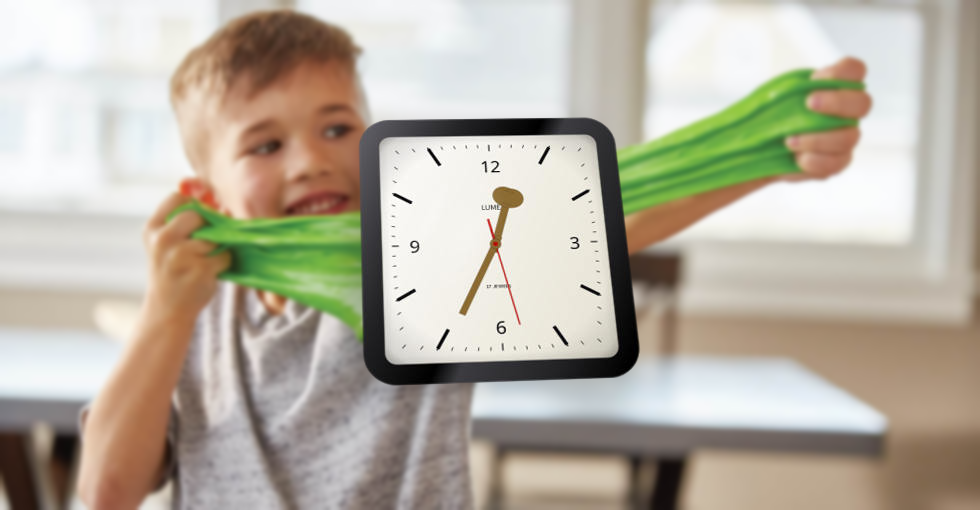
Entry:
**12:34:28**
